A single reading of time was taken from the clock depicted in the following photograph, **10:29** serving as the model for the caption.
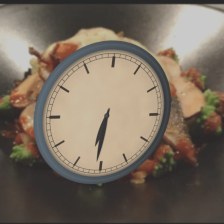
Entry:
**6:31**
